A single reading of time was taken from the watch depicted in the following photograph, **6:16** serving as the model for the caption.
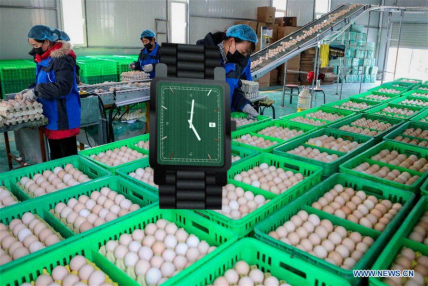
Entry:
**5:01**
